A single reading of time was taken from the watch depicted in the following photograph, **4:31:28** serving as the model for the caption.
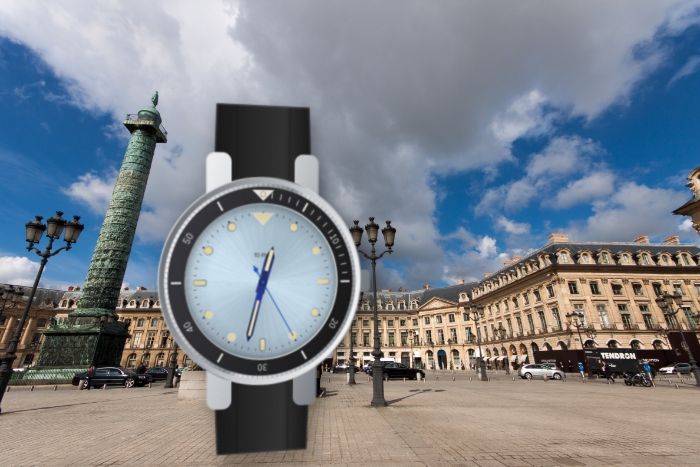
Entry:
**12:32:25**
